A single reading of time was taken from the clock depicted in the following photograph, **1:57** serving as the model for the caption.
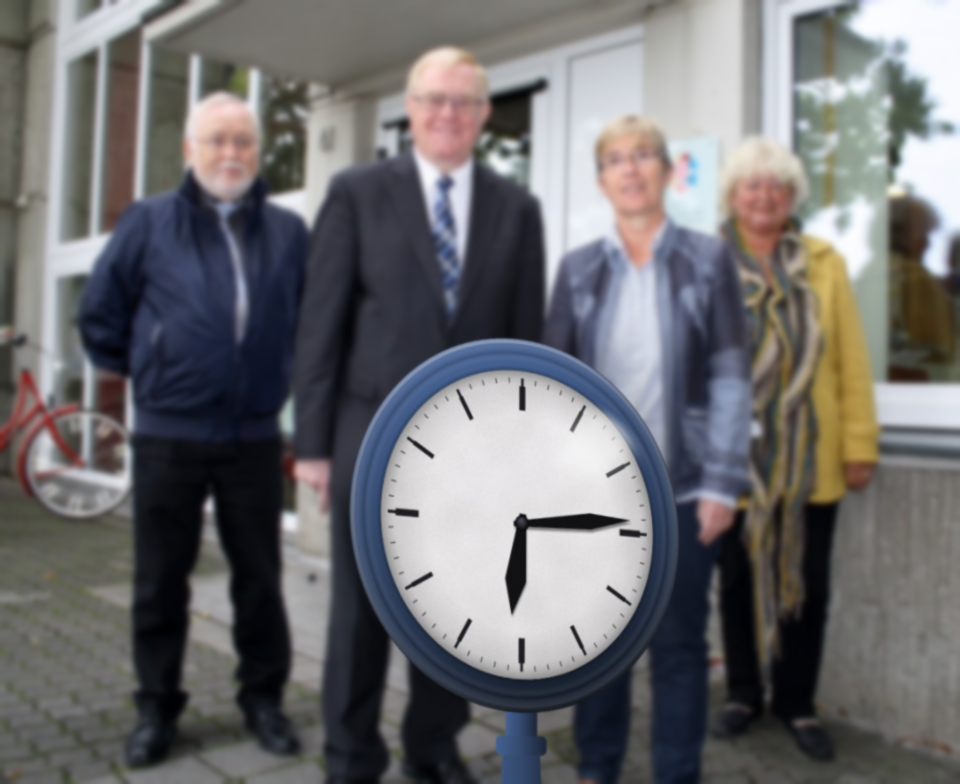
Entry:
**6:14**
